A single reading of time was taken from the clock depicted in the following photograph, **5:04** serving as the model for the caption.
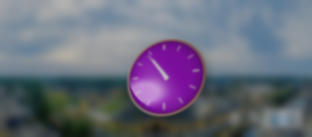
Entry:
**10:54**
